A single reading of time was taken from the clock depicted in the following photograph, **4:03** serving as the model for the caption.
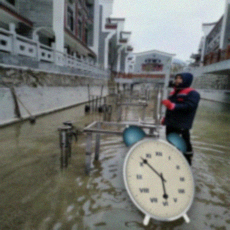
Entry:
**5:52**
